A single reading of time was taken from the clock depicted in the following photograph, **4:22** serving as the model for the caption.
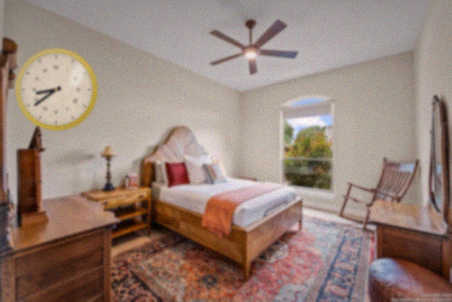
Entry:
**8:39**
